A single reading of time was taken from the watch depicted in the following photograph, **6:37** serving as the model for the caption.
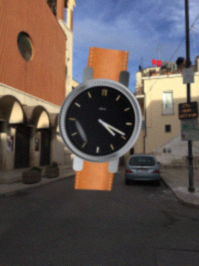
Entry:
**4:19**
